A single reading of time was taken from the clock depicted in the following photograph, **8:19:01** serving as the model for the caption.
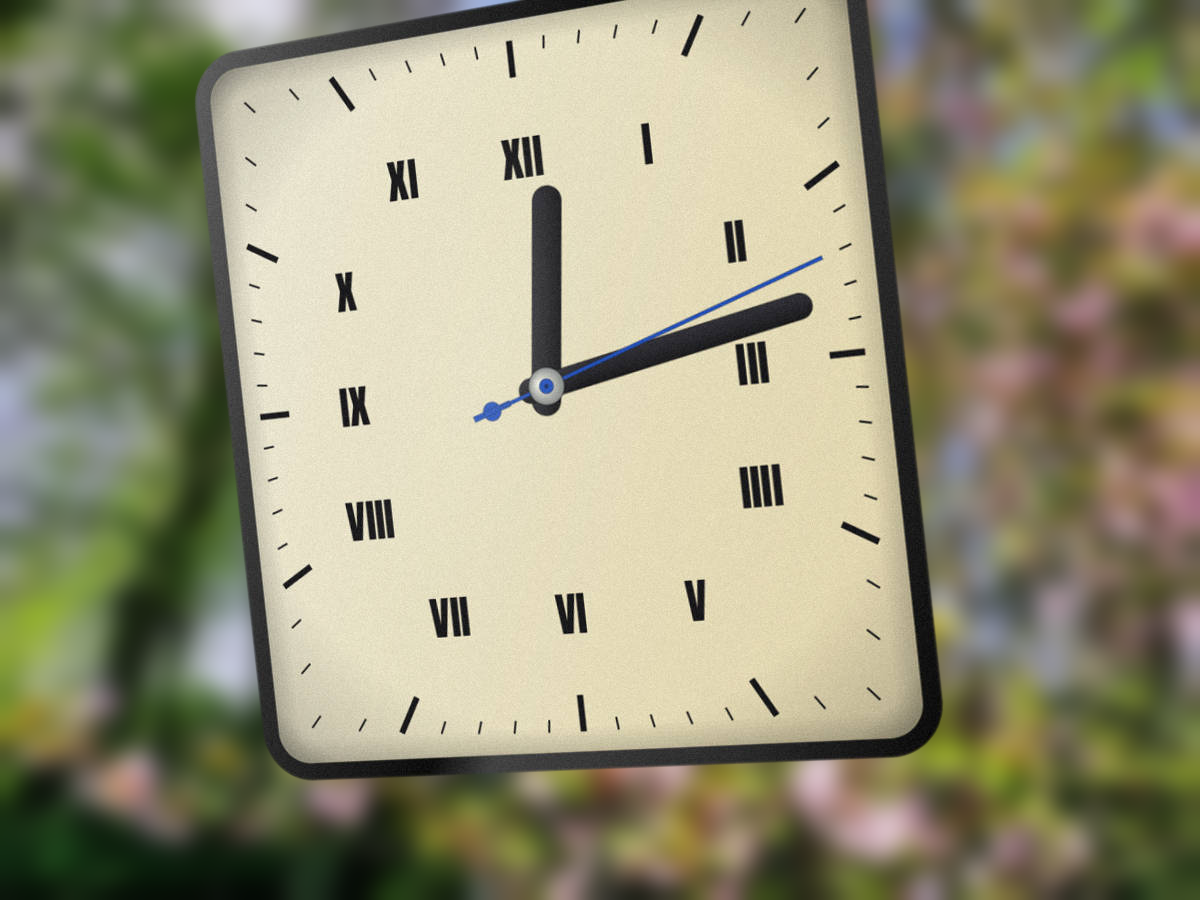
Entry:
**12:13:12**
